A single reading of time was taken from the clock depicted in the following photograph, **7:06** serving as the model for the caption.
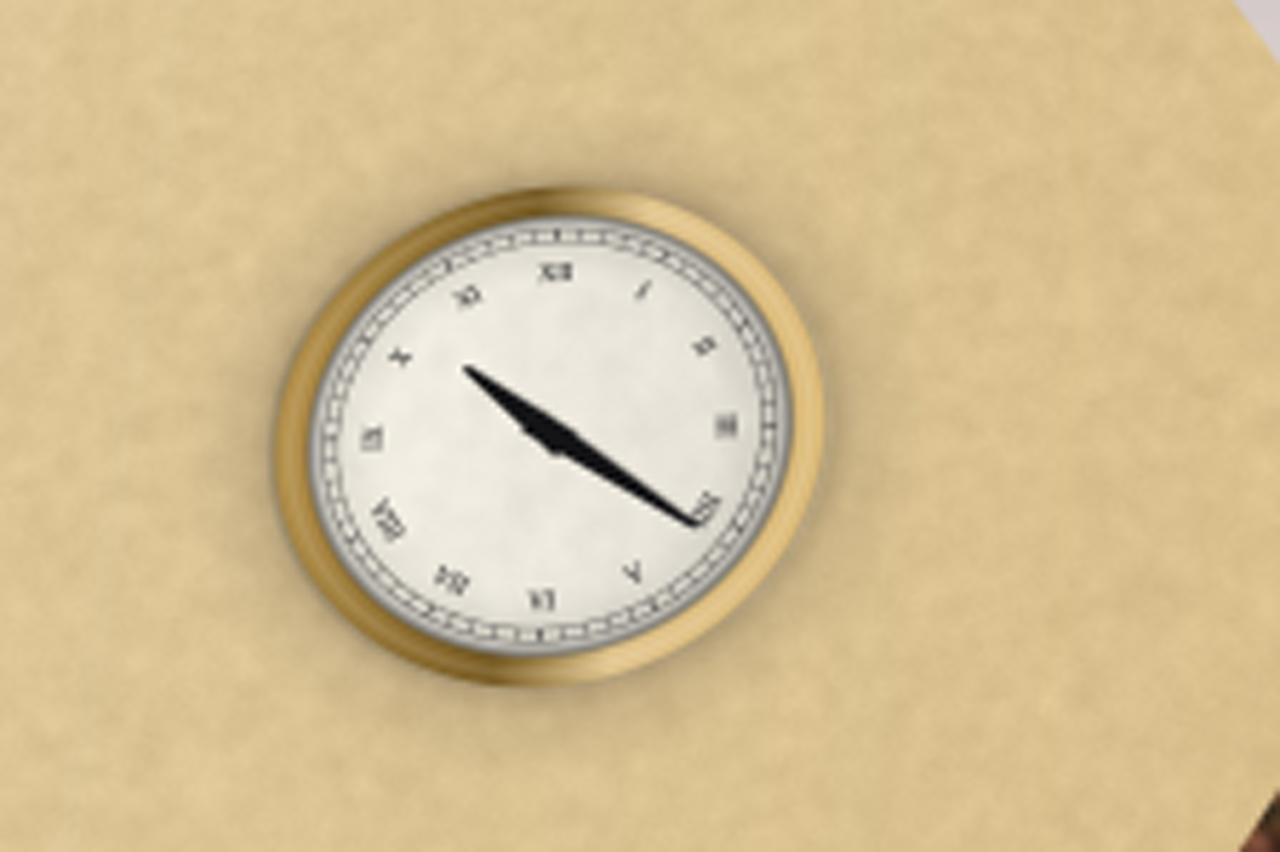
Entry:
**10:21**
